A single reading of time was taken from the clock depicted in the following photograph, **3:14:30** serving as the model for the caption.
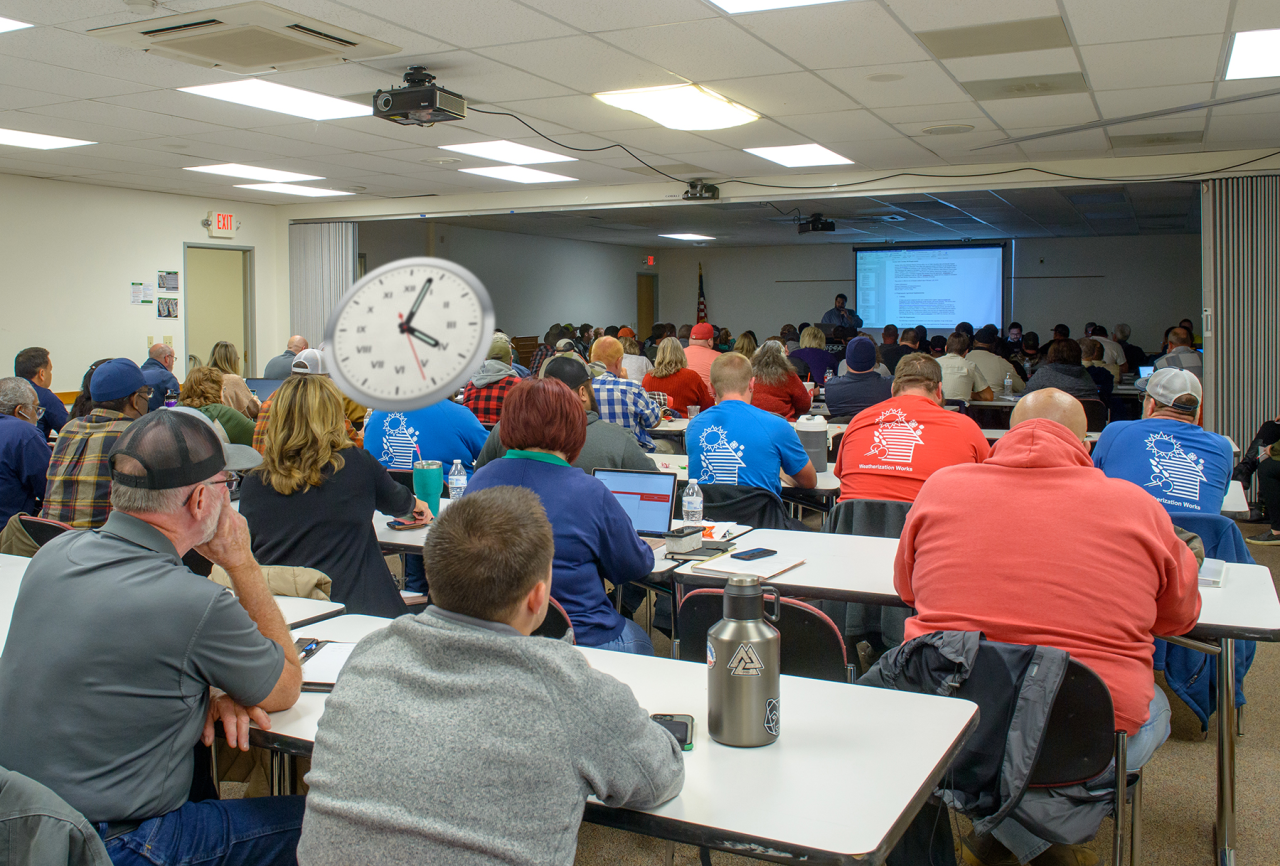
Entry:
**4:03:26**
